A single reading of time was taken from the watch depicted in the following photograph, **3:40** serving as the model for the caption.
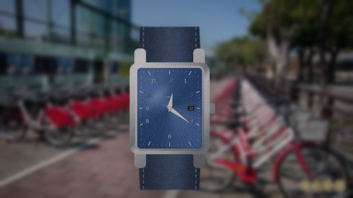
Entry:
**12:21**
